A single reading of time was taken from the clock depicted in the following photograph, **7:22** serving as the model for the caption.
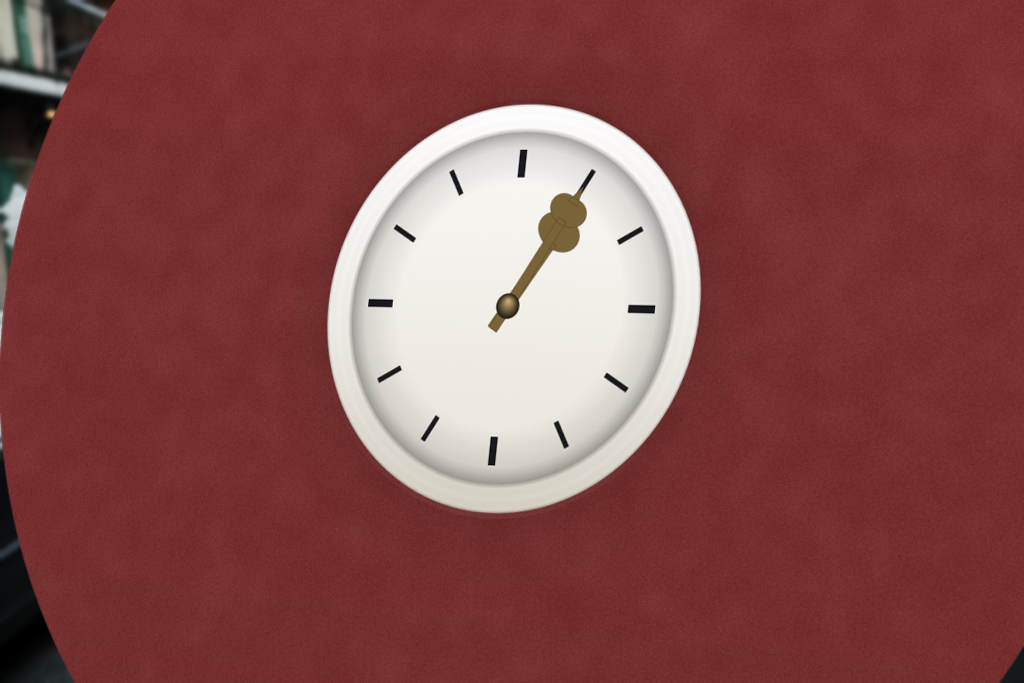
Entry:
**1:05**
